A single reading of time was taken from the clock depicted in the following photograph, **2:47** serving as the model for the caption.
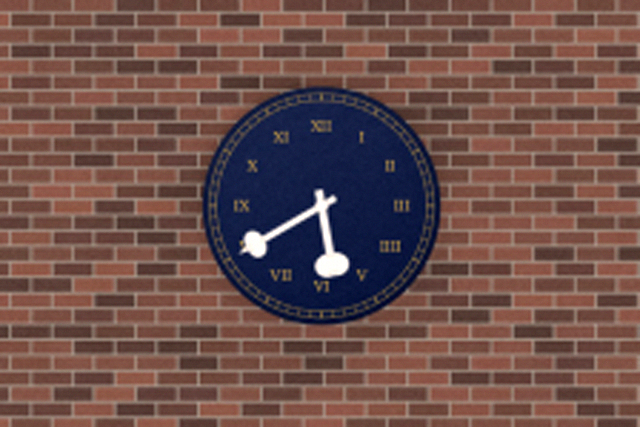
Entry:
**5:40**
